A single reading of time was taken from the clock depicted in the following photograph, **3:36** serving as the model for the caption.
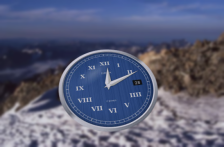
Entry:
**12:11**
